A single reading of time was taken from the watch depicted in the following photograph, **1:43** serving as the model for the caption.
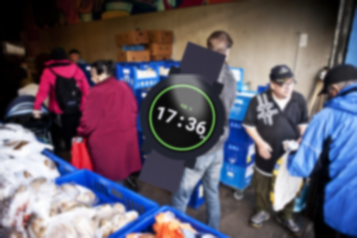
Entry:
**17:36**
